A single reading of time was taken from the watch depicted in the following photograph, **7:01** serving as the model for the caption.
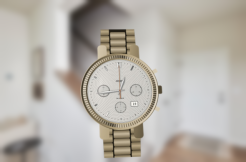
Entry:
**12:44**
